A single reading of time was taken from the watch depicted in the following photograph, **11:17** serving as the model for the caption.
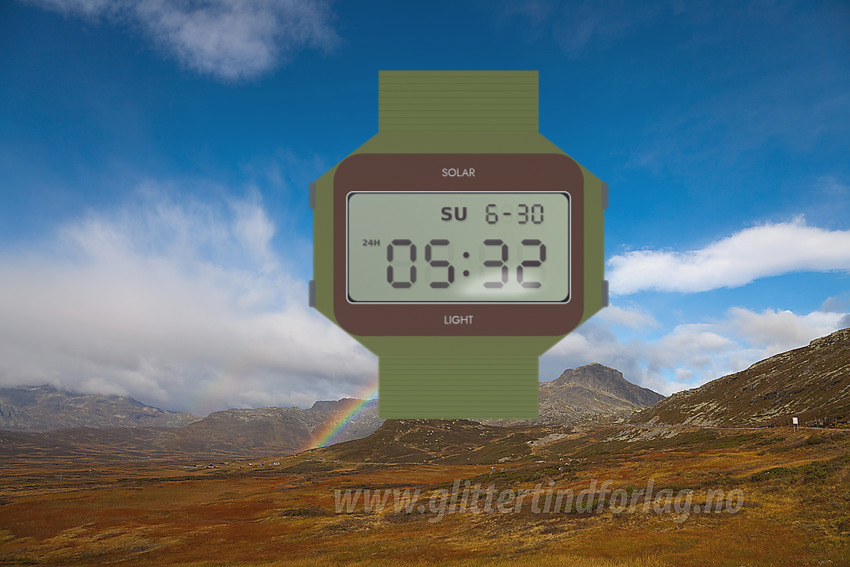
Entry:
**5:32**
